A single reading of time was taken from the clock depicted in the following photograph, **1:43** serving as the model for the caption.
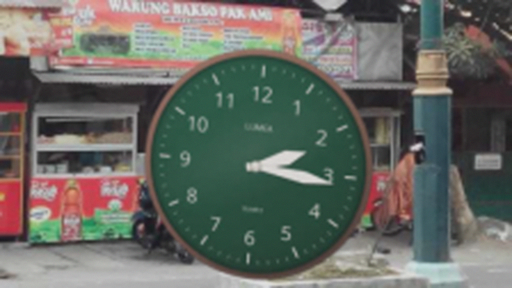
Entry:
**2:16**
